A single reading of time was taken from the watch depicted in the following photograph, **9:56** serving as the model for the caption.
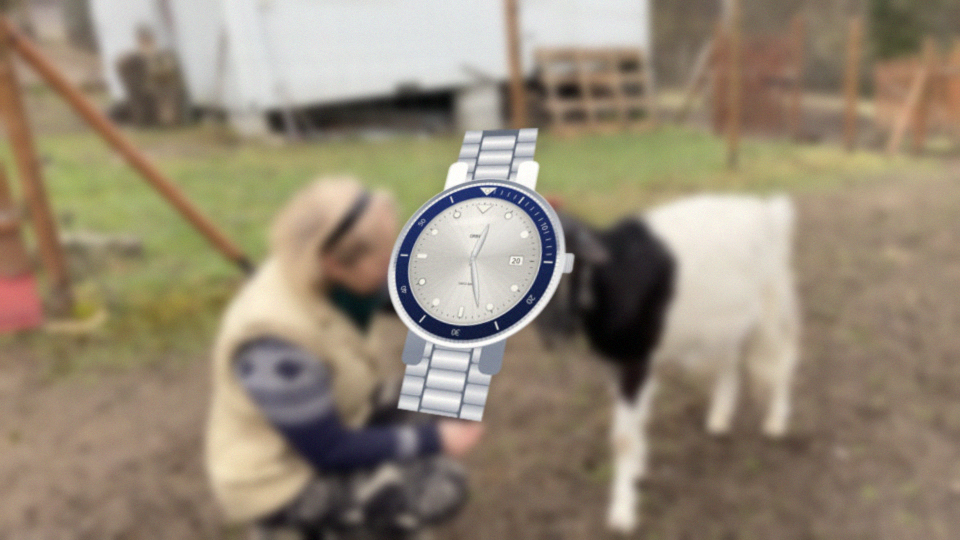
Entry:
**12:27**
